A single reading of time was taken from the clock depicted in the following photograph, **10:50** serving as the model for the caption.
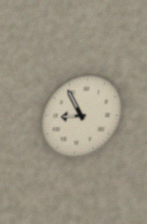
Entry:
**8:54**
